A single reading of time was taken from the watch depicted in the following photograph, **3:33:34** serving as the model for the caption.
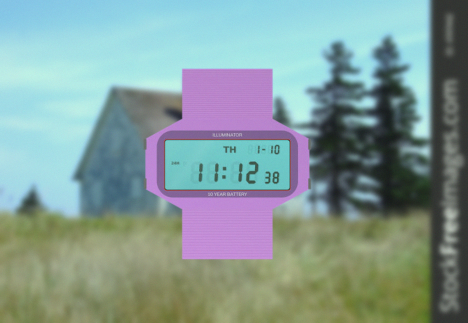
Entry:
**11:12:38**
